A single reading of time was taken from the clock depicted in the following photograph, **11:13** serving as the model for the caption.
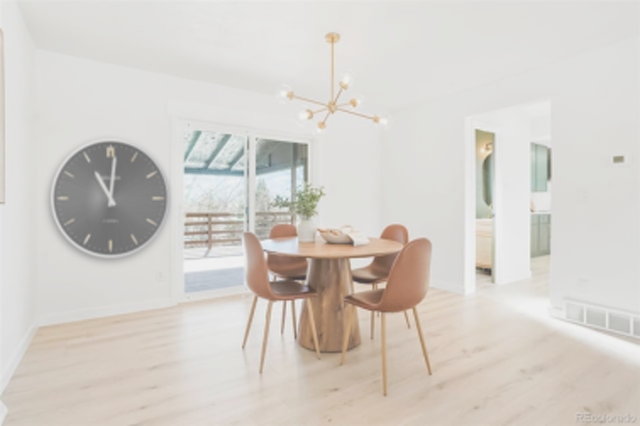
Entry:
**11:01**
